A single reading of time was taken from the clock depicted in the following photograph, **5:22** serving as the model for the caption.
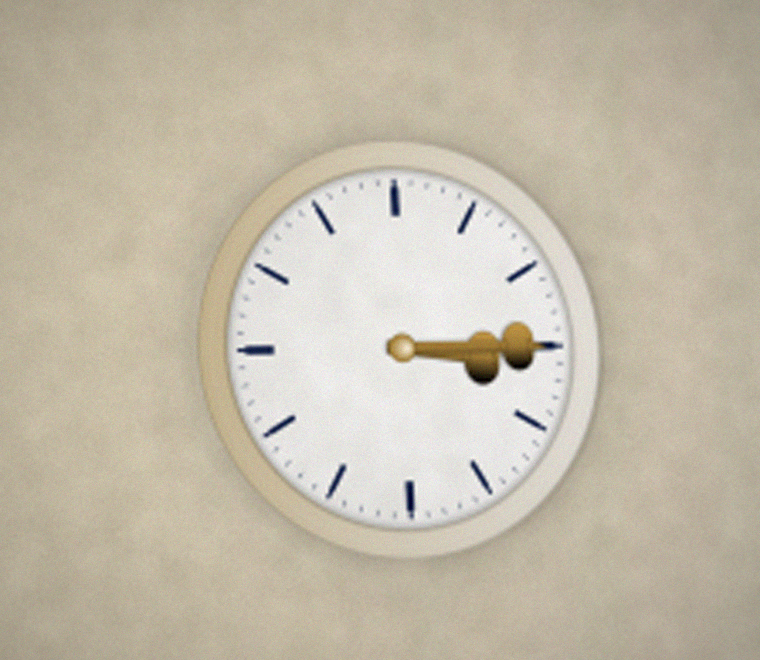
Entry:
**3:15**
